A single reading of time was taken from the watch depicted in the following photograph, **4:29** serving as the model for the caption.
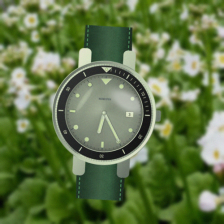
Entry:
**6:25**
